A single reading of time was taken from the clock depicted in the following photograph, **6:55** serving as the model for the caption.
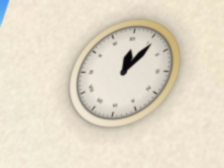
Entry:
**12:06**
